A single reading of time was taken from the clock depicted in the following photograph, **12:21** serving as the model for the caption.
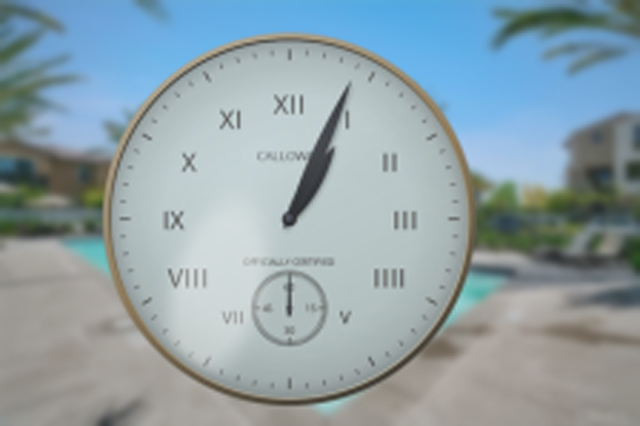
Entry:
**1:04**
